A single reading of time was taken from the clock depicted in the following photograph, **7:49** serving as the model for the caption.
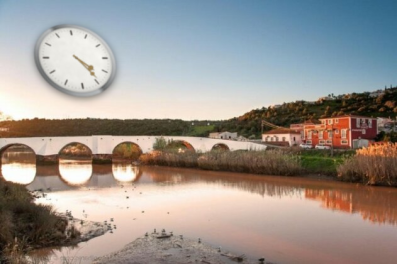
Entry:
**4:24**
